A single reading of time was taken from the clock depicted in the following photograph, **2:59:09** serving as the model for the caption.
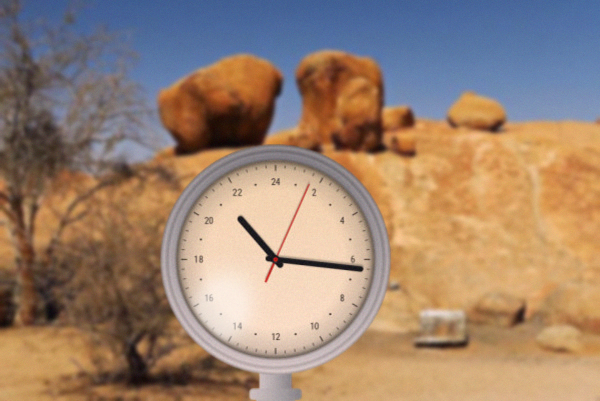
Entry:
**21:16:04**
